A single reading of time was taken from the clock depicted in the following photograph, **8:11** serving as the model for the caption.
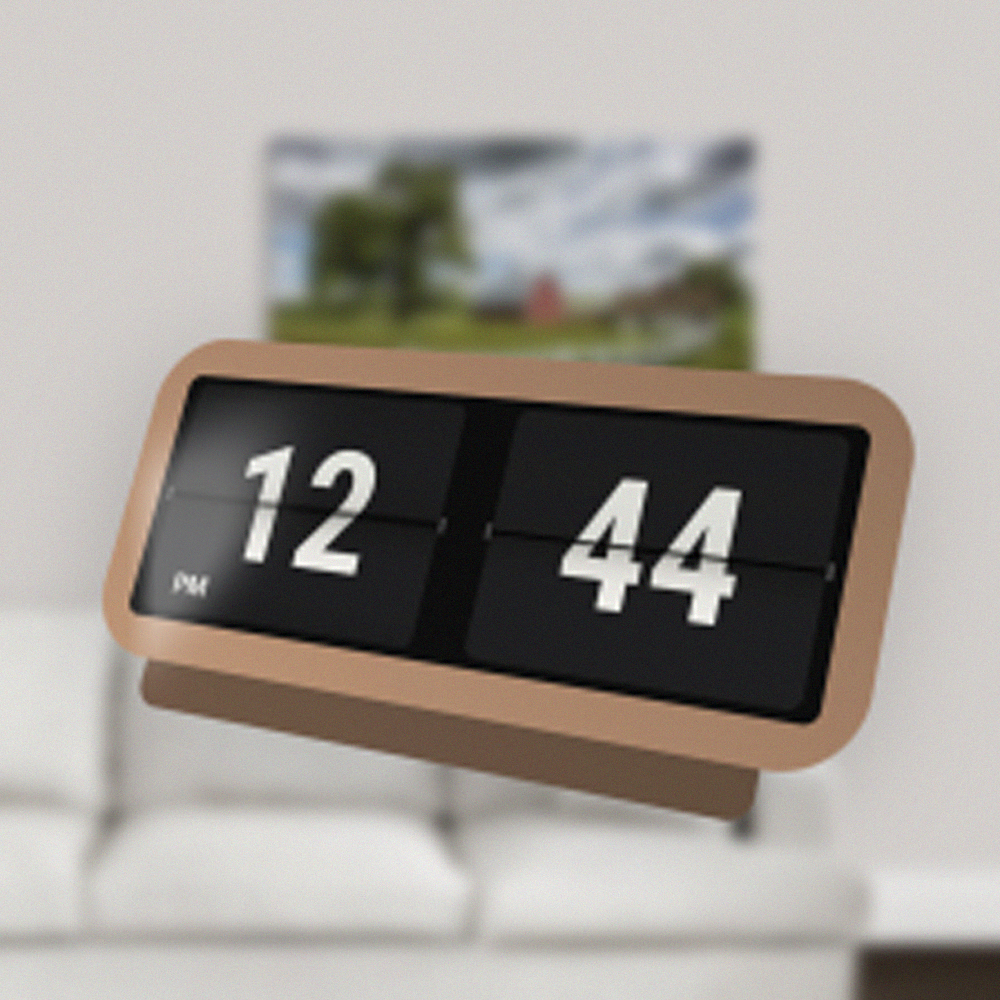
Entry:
**12:44**
